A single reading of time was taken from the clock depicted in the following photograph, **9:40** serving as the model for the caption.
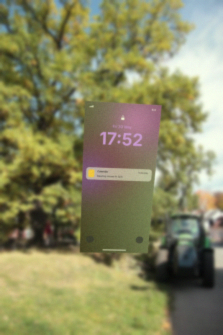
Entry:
**17:52**
